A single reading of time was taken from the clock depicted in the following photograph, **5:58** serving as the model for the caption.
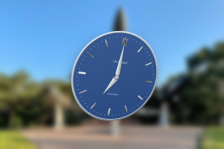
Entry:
**7:00**
